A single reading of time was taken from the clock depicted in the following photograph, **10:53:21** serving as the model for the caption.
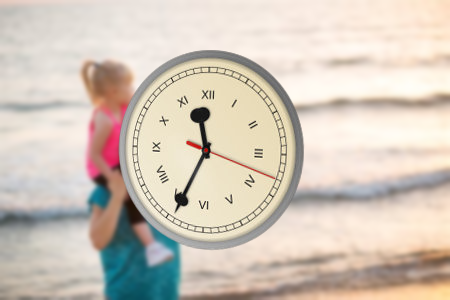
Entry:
**11:34:18**
